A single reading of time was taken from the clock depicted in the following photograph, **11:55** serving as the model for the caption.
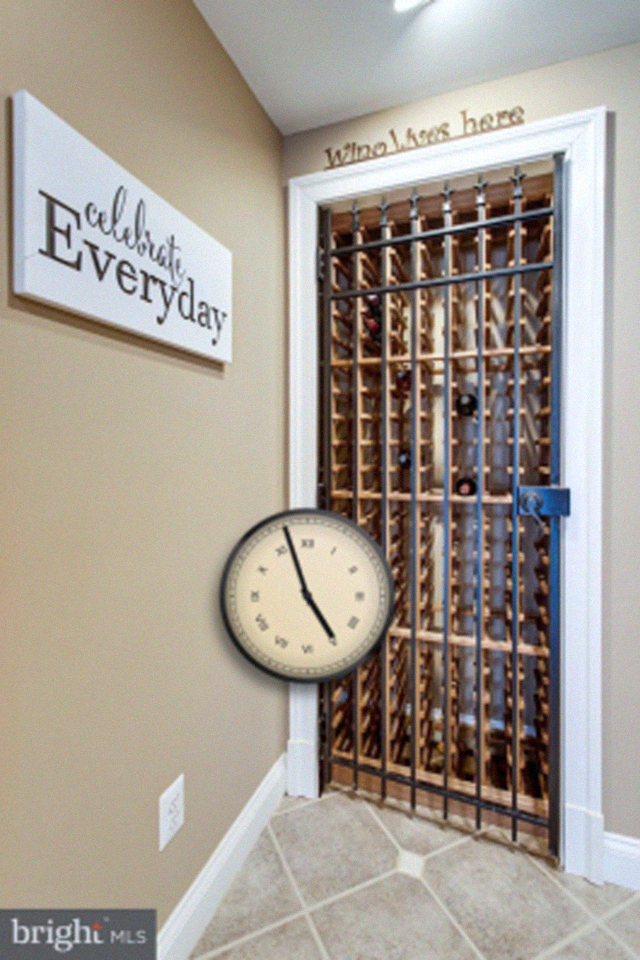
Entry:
**4:57**
